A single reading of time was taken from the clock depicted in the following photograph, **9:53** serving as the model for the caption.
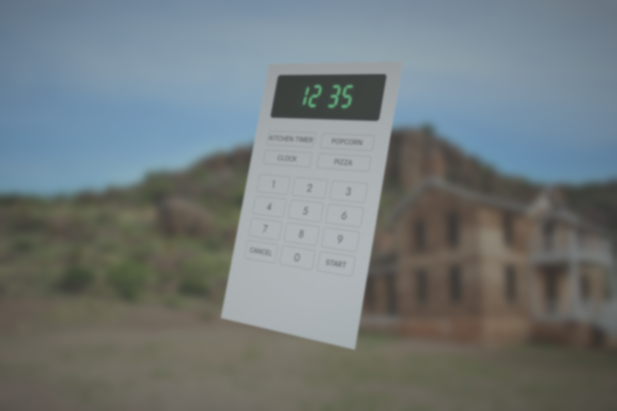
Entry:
**12:35**
